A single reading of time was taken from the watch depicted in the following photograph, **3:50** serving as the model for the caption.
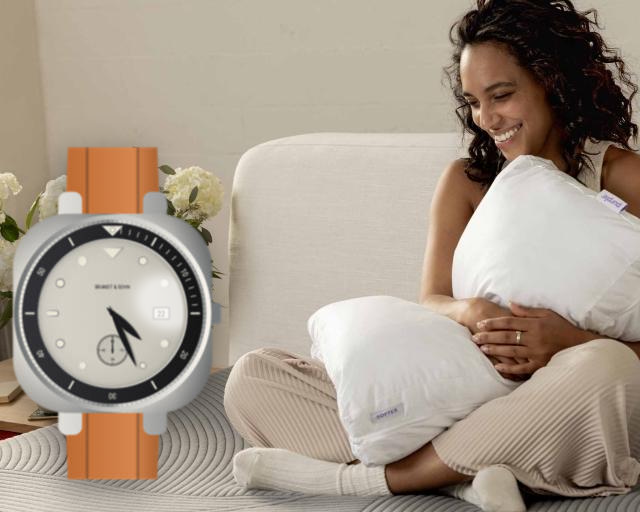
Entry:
**4:26**
